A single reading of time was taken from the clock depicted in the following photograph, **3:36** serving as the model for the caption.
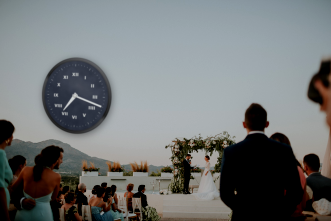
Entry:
**7:18**
